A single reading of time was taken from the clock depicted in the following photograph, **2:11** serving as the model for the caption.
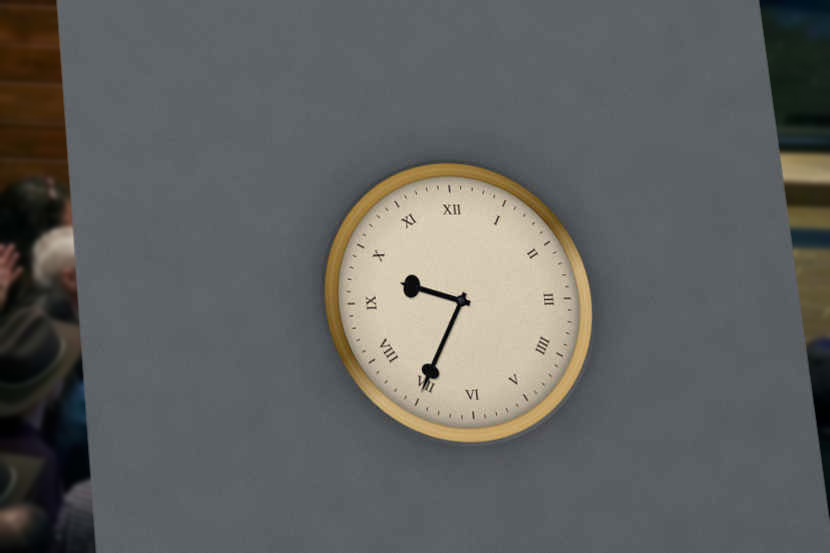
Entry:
**9:35**
